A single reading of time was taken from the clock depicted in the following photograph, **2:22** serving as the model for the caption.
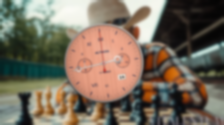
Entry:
**2:44**
